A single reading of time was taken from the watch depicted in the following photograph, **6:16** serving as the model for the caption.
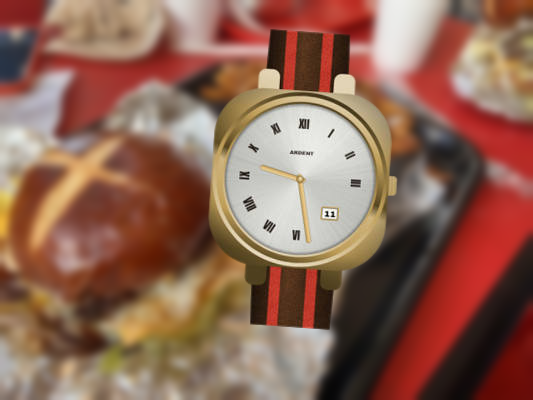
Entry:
**9:28**
